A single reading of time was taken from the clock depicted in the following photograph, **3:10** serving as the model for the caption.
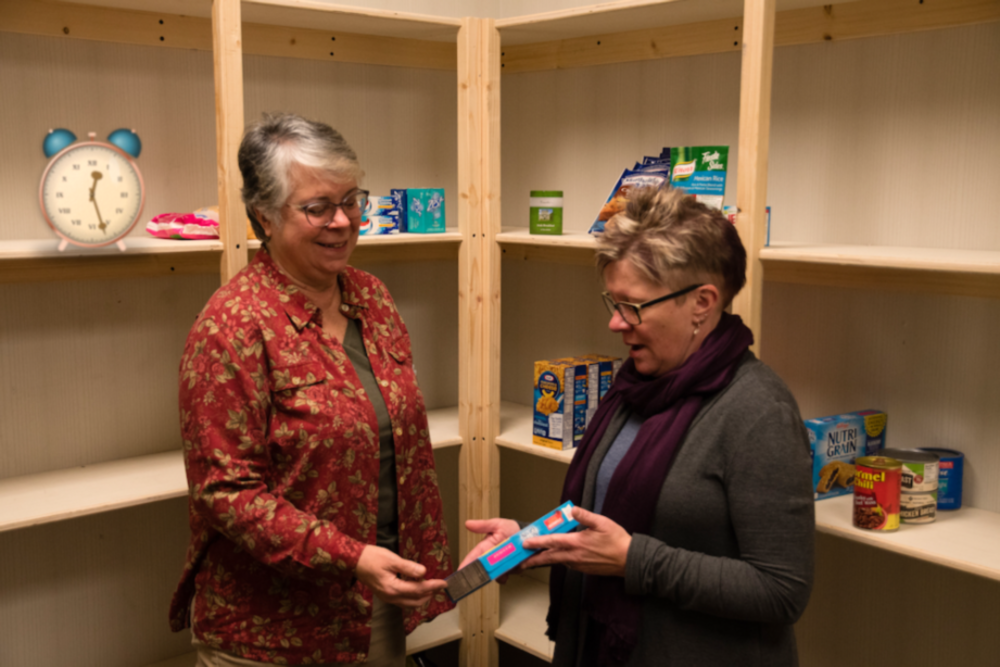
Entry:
**12:27**
